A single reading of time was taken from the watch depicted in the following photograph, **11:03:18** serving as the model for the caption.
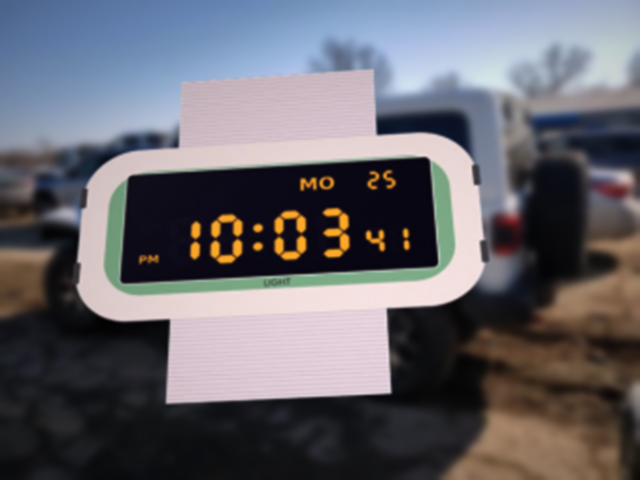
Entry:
**10:03:41**
